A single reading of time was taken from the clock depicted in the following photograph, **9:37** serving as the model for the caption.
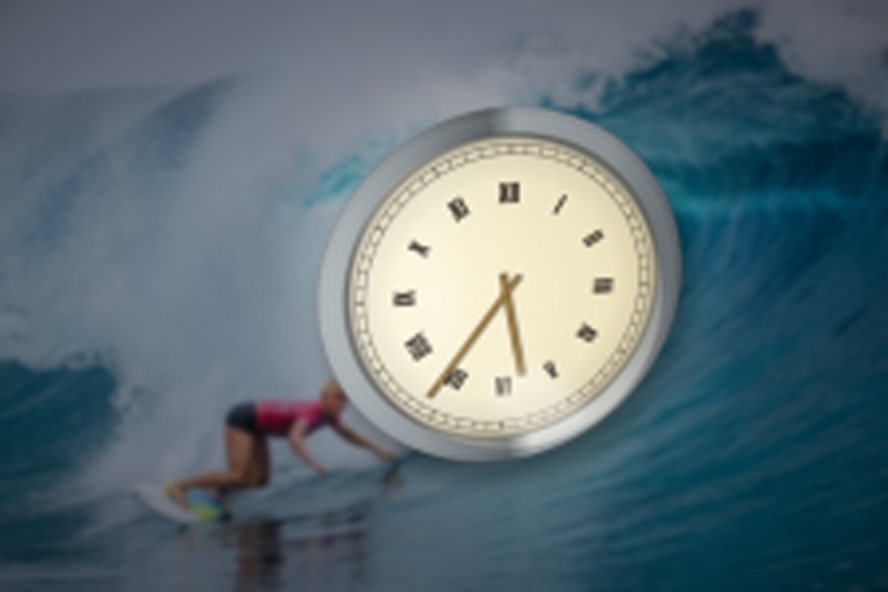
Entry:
**5:36**
